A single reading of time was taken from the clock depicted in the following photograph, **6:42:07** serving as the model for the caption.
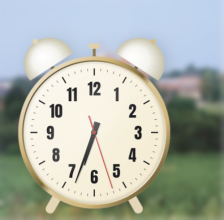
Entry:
**6:33:27**
